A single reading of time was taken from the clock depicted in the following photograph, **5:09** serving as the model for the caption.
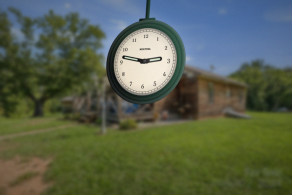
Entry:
**2:47**
